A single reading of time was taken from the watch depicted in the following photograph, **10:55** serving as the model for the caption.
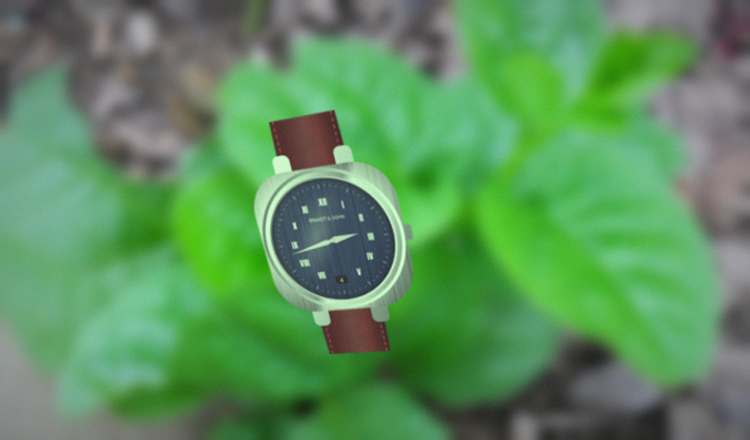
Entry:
**2:43**
